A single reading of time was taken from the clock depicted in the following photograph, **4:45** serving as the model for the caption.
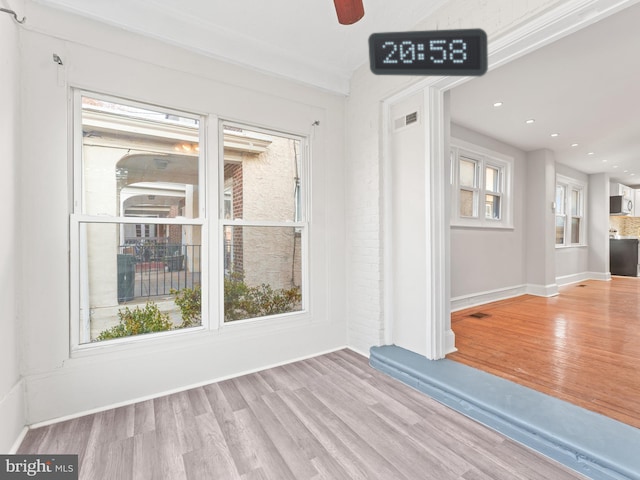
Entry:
**20:58**
